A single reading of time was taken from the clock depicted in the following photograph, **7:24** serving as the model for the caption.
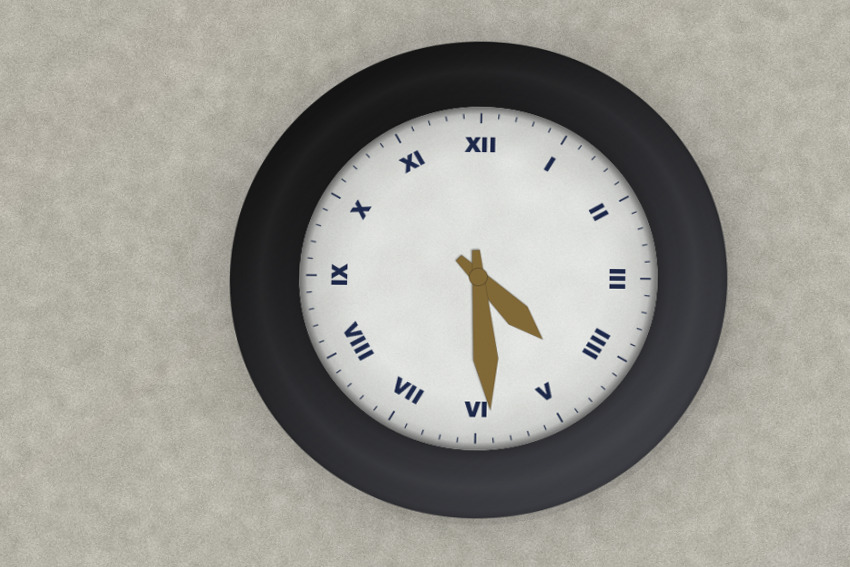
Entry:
**4:29**
